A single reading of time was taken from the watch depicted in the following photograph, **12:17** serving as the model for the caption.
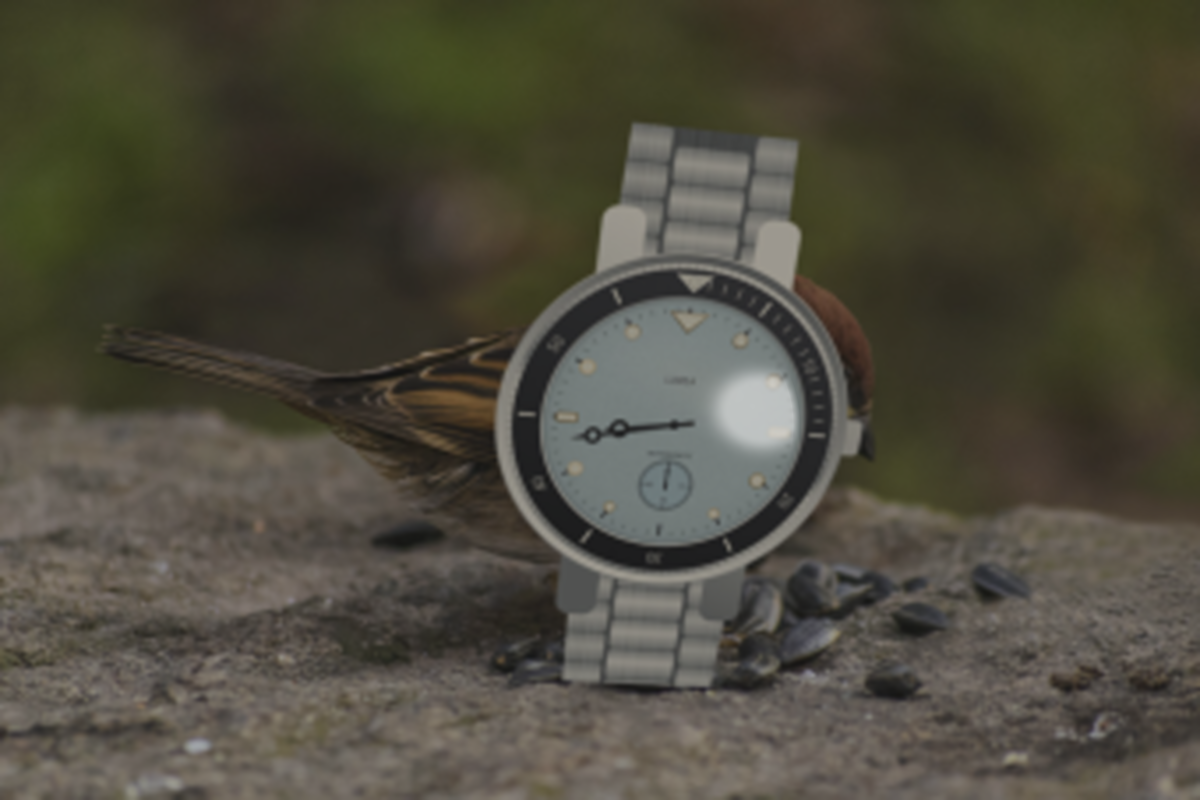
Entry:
**8:43**
